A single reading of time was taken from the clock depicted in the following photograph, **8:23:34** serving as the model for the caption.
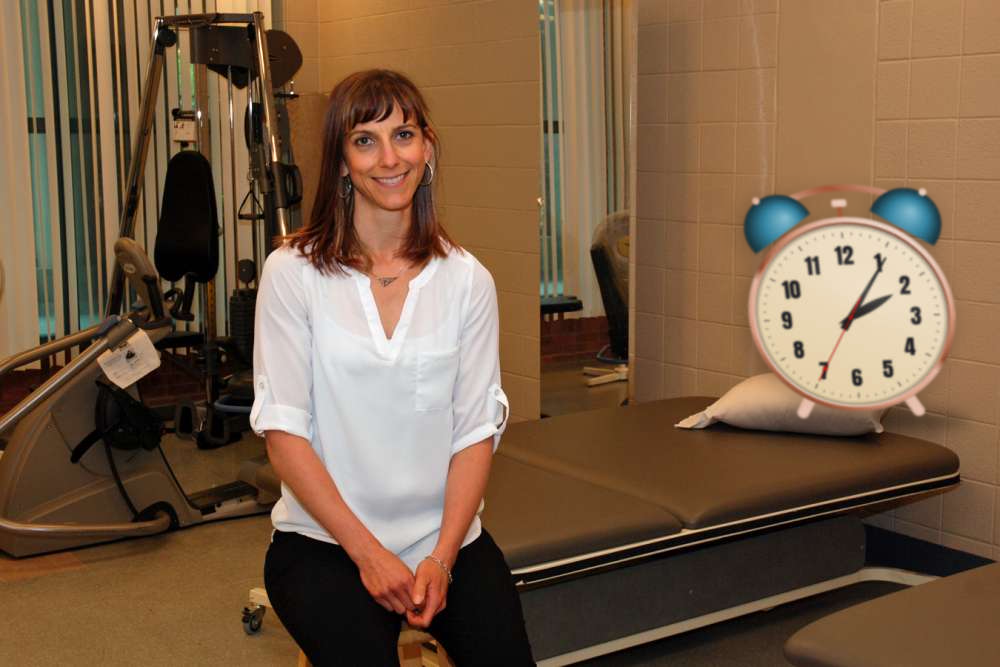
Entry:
**2:05:35**
